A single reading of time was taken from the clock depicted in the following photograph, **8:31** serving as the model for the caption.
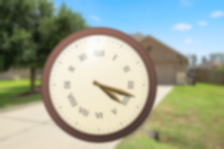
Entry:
**4:18**
